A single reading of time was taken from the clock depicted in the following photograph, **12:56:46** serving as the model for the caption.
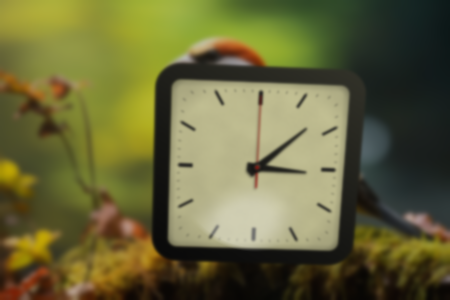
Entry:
**3:08:00**
